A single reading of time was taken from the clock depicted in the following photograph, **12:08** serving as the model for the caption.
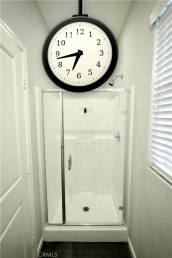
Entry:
**6:43**
